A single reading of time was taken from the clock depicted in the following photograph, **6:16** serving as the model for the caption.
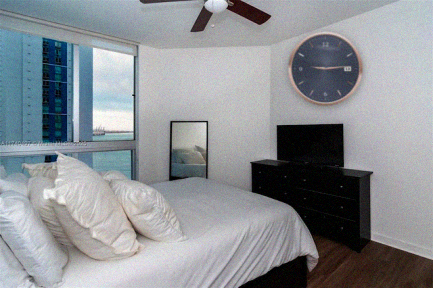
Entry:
**9:14**
